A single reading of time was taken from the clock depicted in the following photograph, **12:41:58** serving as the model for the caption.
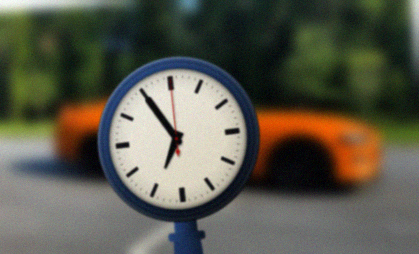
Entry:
**6:55:00**
